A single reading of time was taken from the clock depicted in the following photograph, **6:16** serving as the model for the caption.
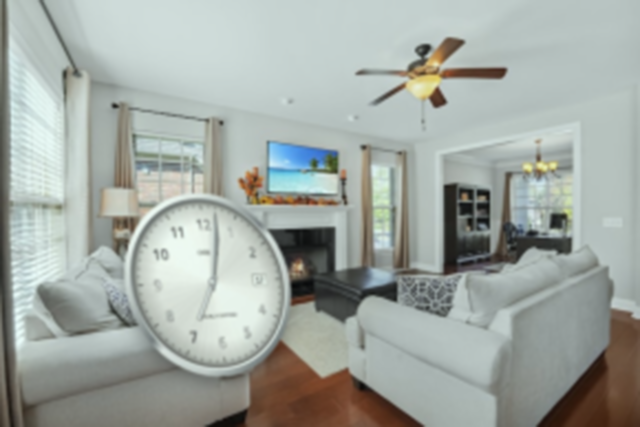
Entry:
**7:02**
